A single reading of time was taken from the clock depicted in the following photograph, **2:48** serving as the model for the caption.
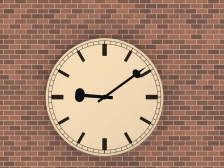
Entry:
**9:09**
